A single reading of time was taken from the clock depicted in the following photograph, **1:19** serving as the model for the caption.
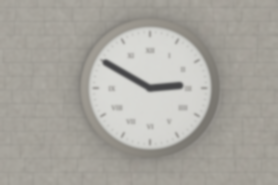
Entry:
**2:50**
